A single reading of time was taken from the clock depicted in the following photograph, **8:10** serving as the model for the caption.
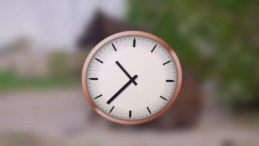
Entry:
**10:37**
